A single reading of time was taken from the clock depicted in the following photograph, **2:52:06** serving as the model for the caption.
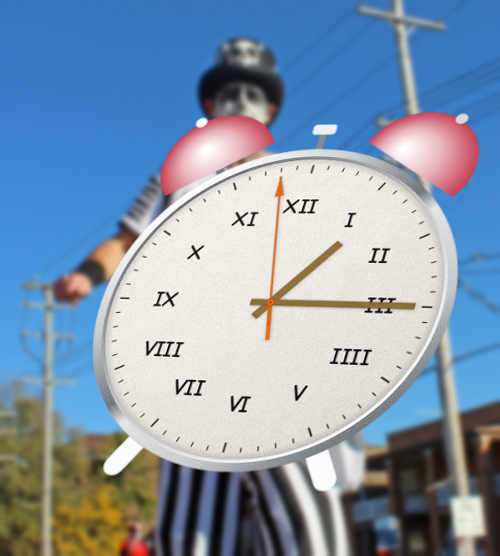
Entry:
**1:14:58**
